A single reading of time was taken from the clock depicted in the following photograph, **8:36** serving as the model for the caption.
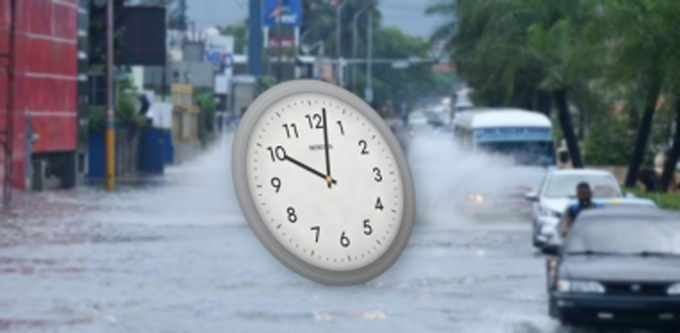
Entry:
**10:02**
